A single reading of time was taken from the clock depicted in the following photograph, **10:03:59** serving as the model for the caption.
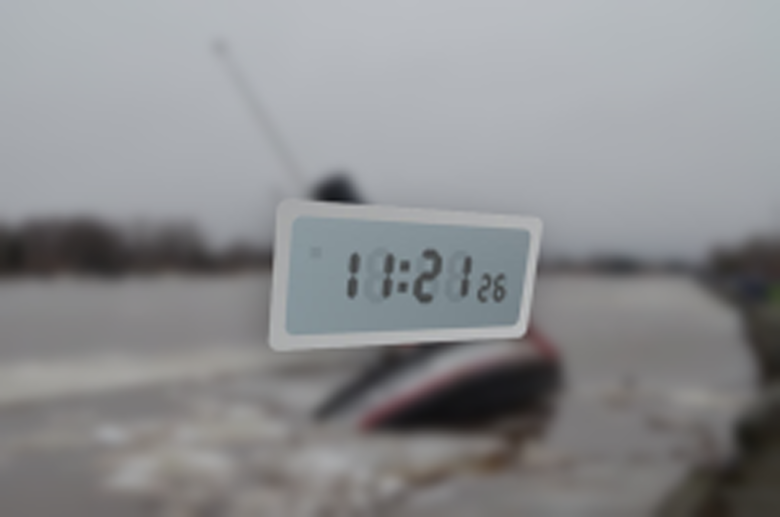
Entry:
**11:21:26**
